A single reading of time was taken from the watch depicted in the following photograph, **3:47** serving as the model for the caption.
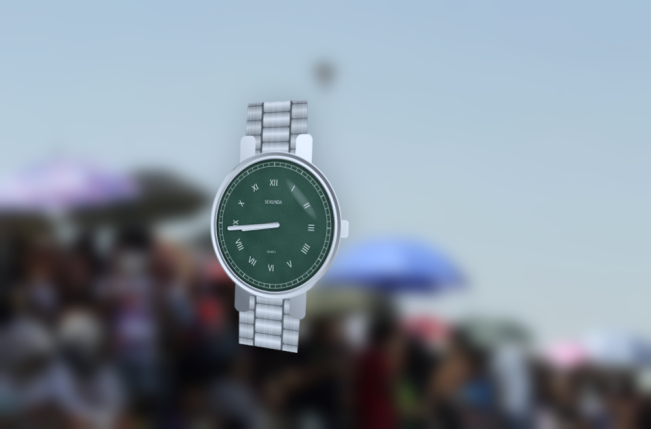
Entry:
**8:44**
